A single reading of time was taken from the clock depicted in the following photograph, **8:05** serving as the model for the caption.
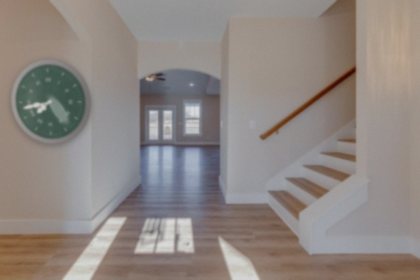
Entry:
**7:43**
